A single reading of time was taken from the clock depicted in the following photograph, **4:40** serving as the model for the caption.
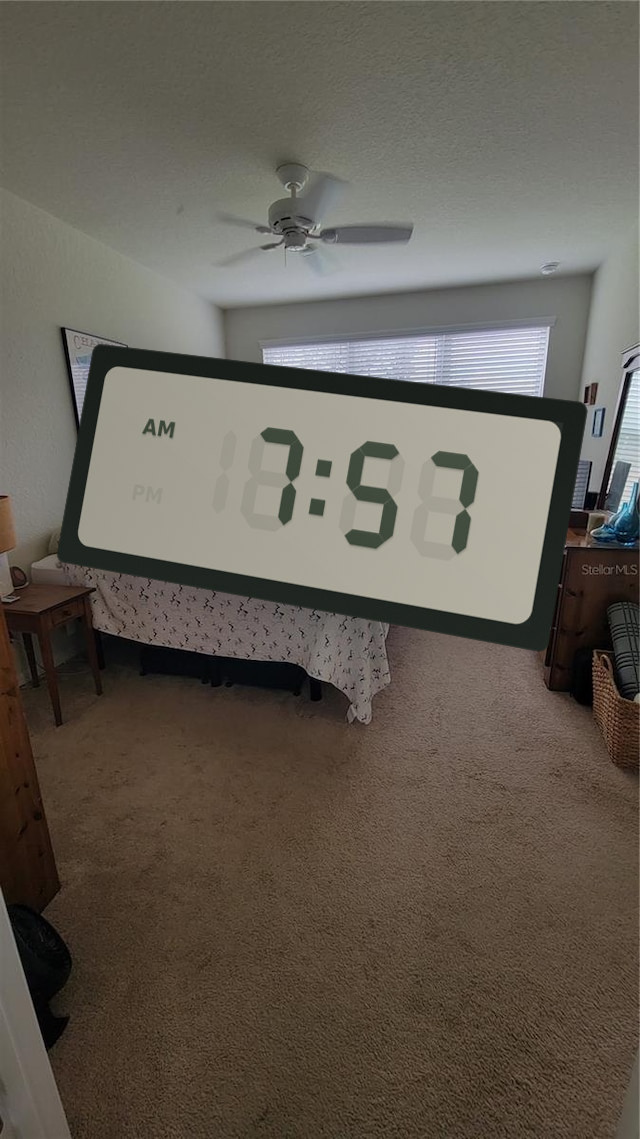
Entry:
**7:57**
